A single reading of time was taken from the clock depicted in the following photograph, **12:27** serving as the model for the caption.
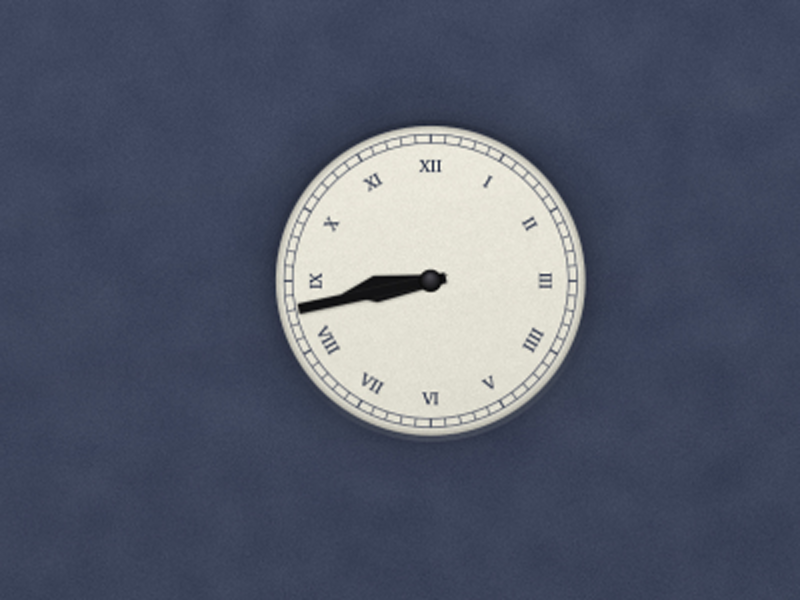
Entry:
**8:43**
